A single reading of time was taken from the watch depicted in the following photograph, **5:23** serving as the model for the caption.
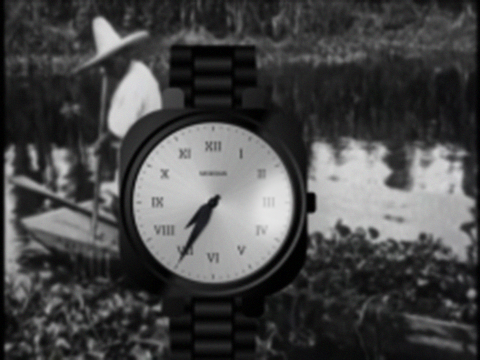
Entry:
**7:35**
